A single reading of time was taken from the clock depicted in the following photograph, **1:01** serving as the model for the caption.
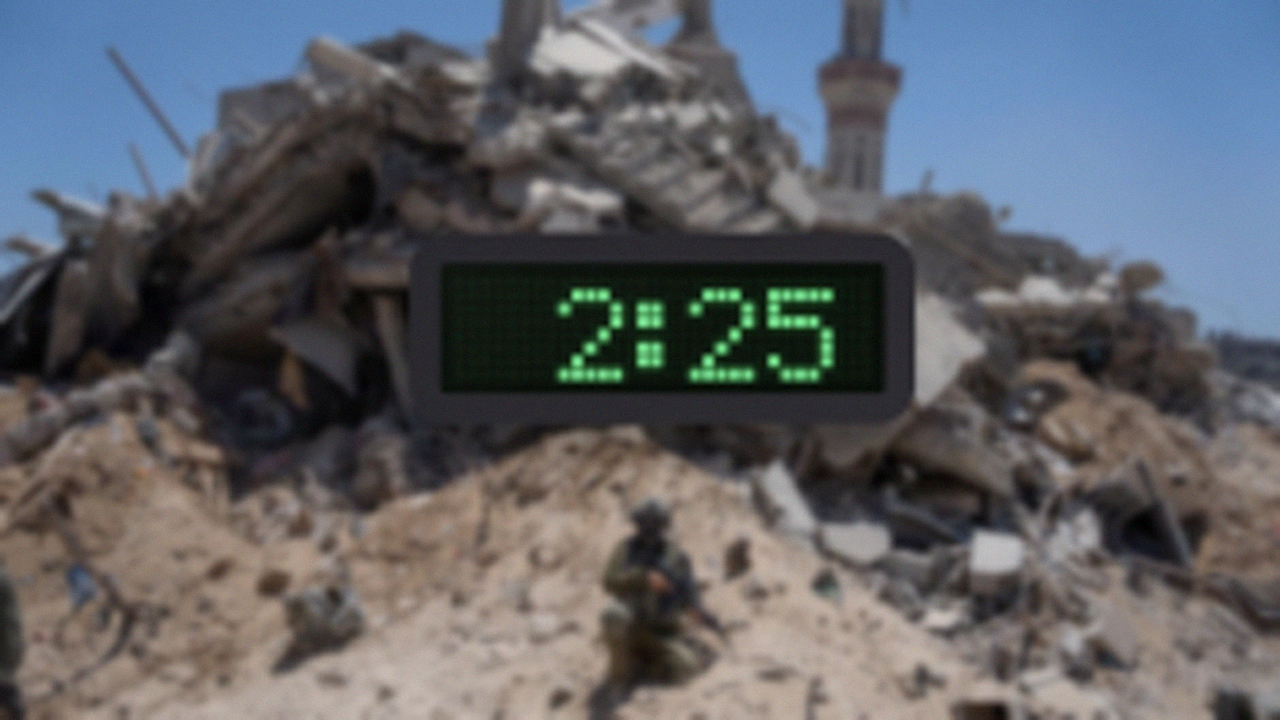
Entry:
**2:25**
